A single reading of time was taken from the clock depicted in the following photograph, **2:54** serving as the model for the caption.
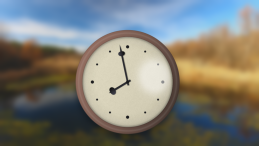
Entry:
**7:58**
